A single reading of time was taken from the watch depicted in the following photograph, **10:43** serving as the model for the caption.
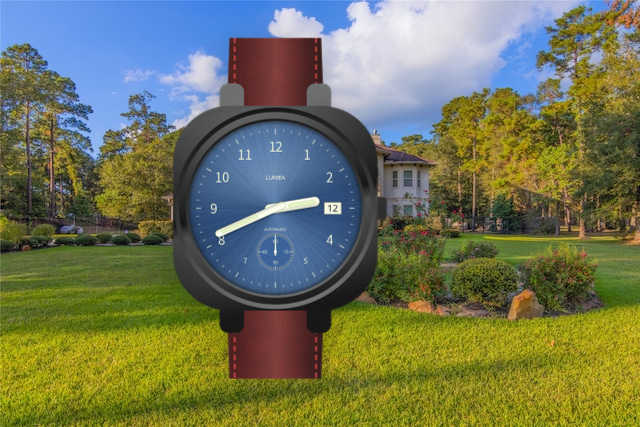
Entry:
**2:41**
